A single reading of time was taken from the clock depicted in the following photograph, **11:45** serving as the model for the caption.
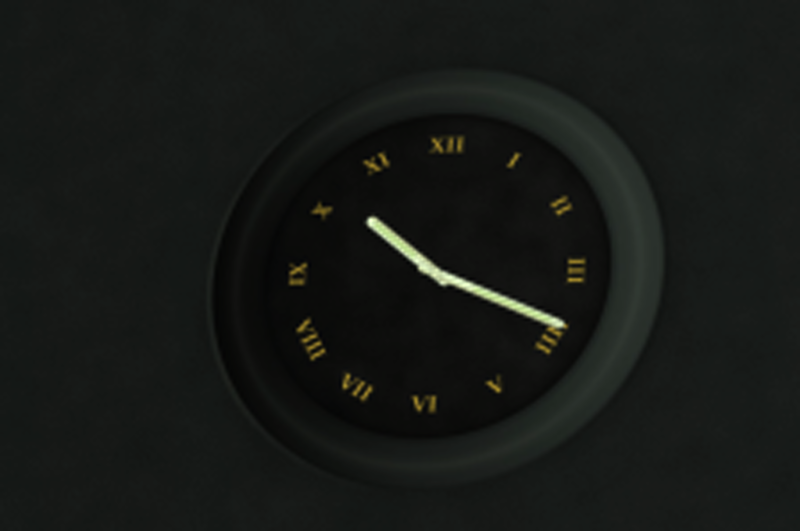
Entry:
**10:19**
